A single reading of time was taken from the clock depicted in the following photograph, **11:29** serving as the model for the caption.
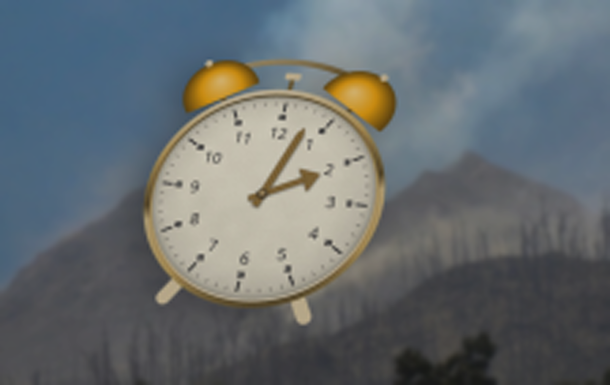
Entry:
**2:03**
